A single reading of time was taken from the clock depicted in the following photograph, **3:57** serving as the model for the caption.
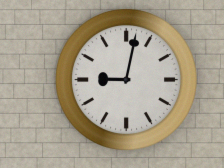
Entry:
**9:02**
